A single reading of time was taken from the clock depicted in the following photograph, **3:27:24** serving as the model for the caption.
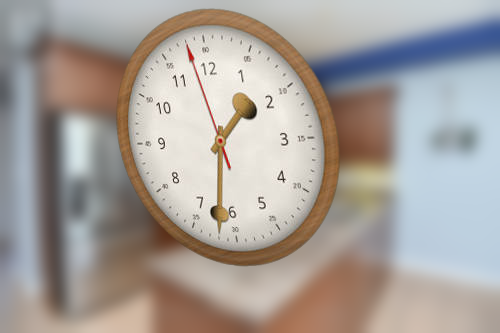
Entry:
**1:31:58**
